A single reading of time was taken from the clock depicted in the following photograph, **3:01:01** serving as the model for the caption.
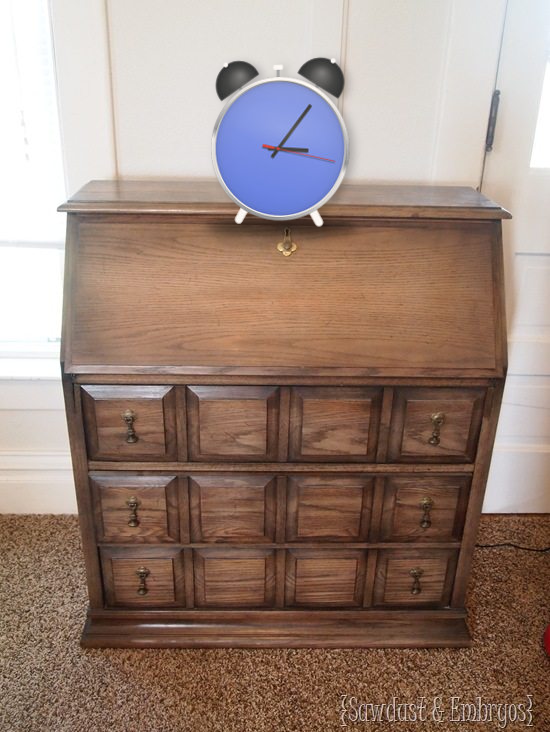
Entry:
**3:06:17**
